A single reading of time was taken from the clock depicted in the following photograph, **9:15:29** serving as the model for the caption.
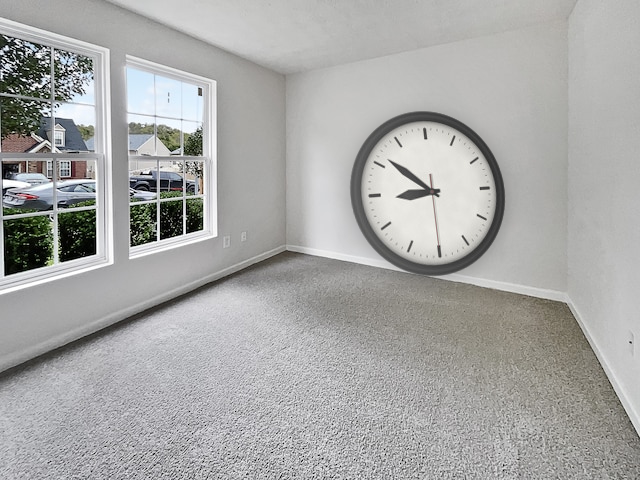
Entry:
**8:51:30**
